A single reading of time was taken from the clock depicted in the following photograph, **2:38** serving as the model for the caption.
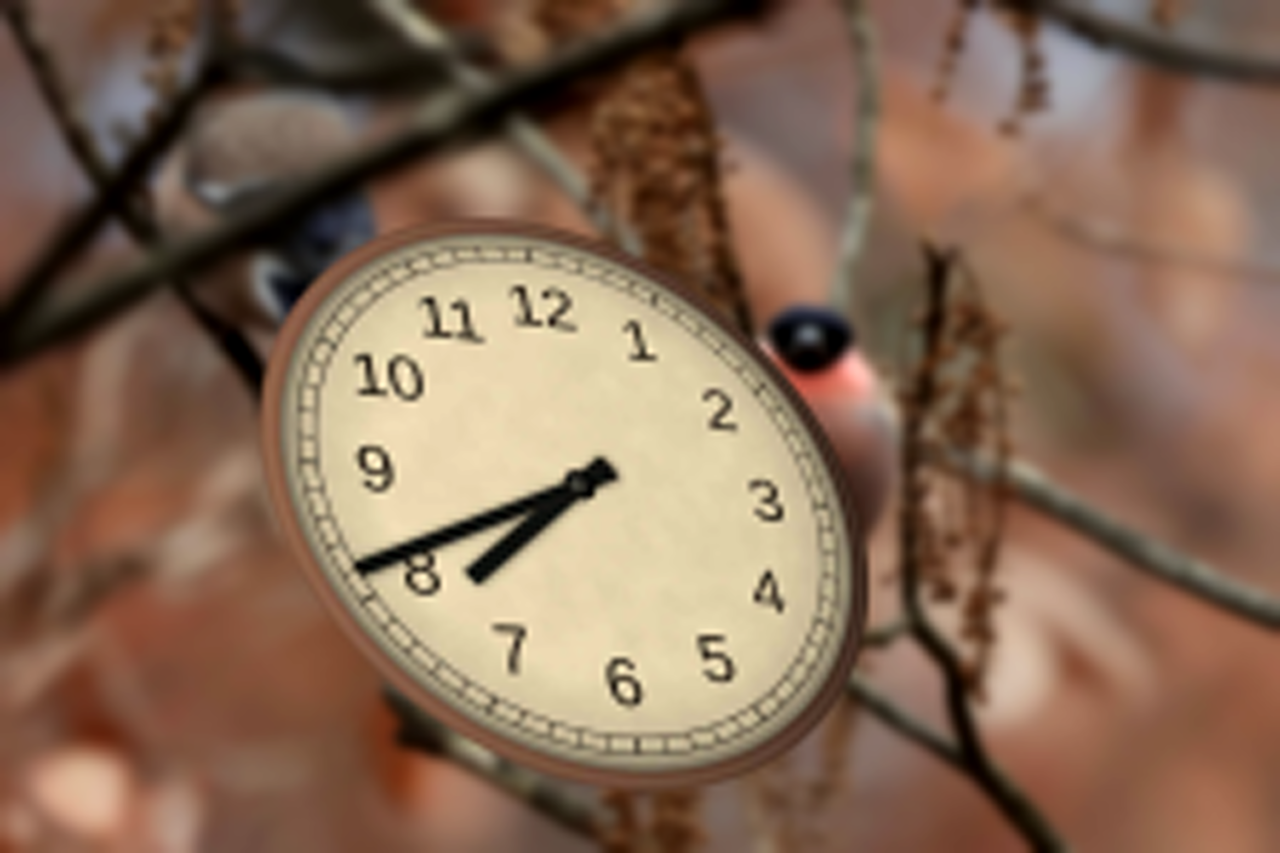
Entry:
**7:41**
